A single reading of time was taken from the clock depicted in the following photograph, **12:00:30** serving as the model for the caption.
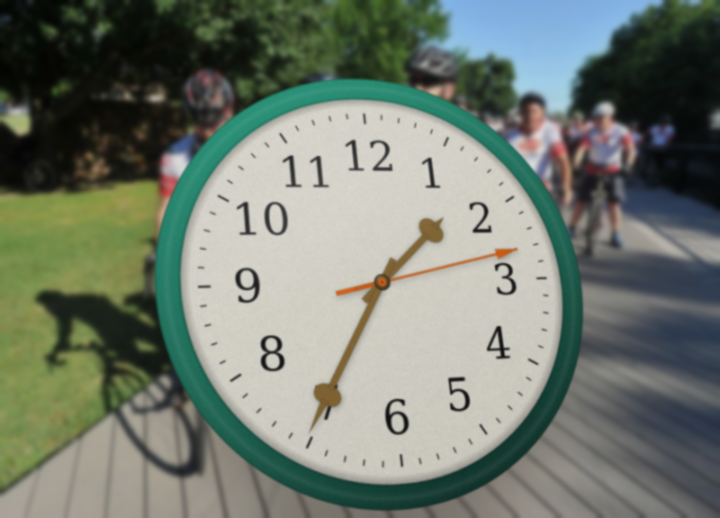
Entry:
**1:35:13**
